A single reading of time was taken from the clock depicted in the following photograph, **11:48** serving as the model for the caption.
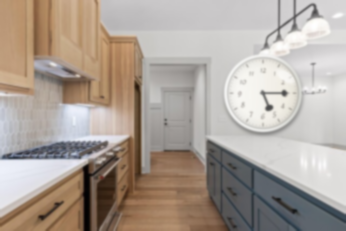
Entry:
**5:15**
